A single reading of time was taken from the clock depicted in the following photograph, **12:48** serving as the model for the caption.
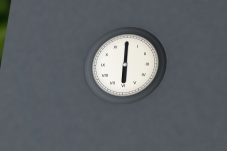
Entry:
**6:00**
